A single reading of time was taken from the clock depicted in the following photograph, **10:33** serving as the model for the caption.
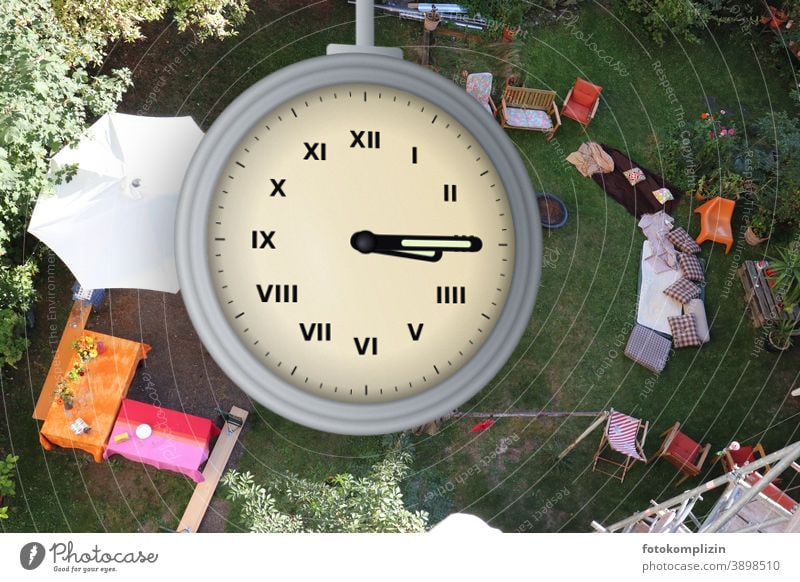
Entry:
**3:15**
